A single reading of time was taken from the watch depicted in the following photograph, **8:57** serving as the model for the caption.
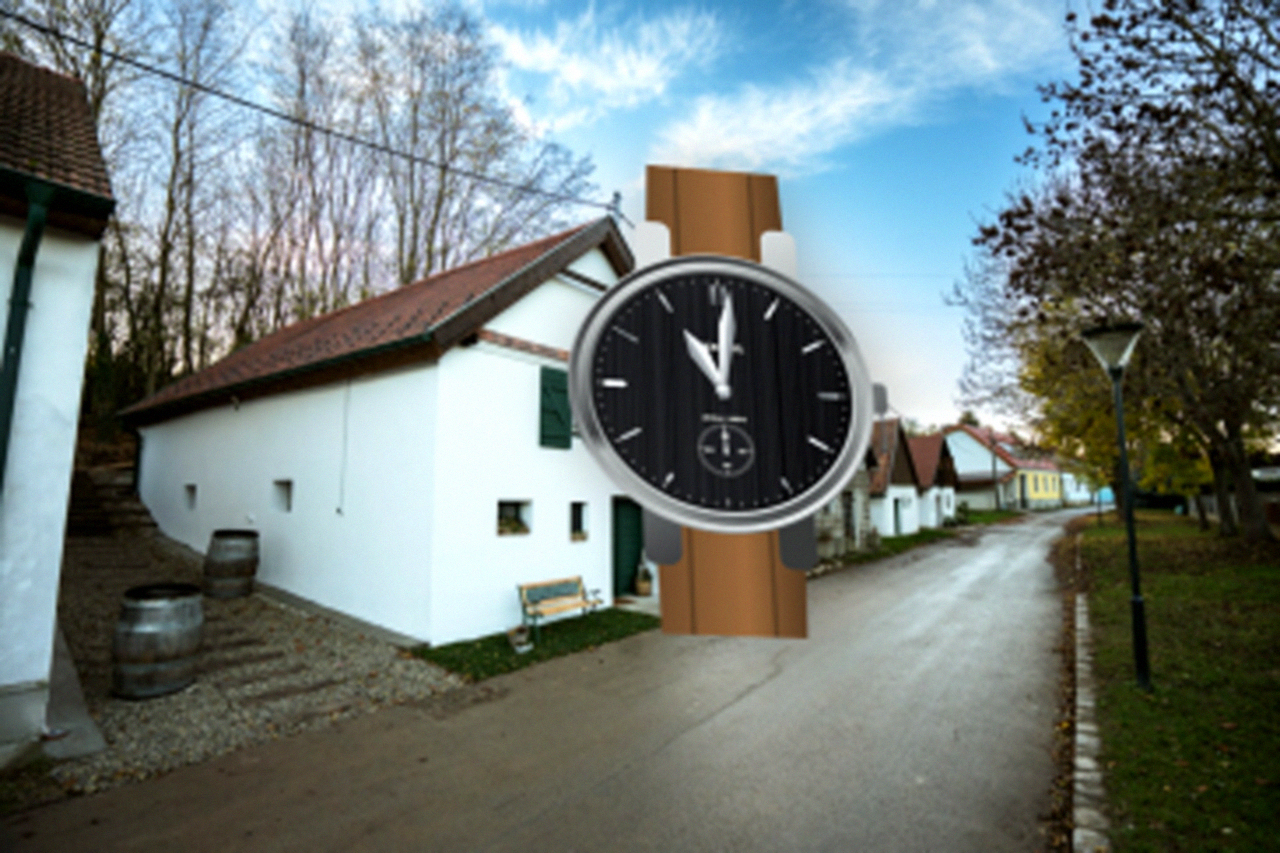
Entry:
**11:01**
